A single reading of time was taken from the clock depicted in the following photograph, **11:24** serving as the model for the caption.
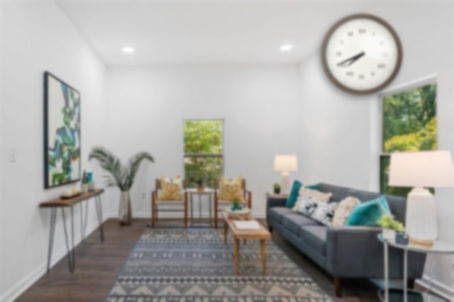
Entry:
**7:41**
